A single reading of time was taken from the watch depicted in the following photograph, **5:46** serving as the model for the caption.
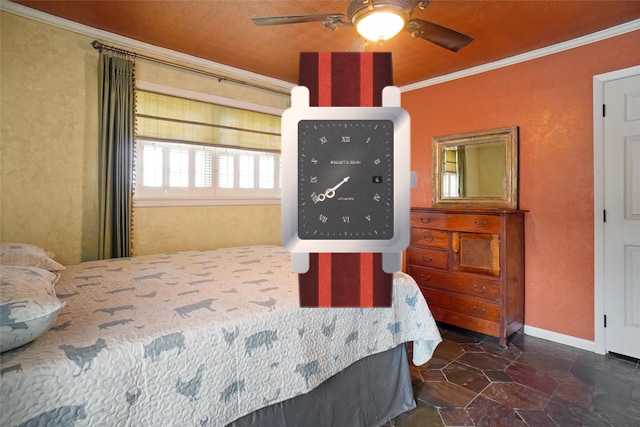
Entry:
**7:39**
